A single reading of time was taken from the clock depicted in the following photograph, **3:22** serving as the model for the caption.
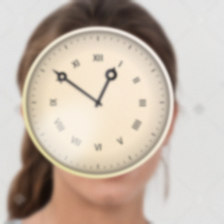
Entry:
**12:51**
